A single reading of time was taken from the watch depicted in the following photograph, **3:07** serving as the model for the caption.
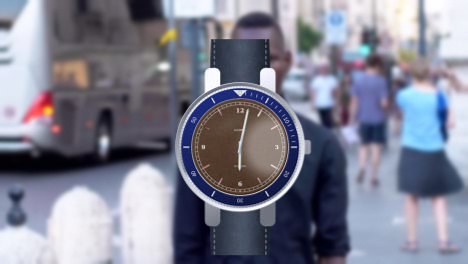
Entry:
**6:02**
